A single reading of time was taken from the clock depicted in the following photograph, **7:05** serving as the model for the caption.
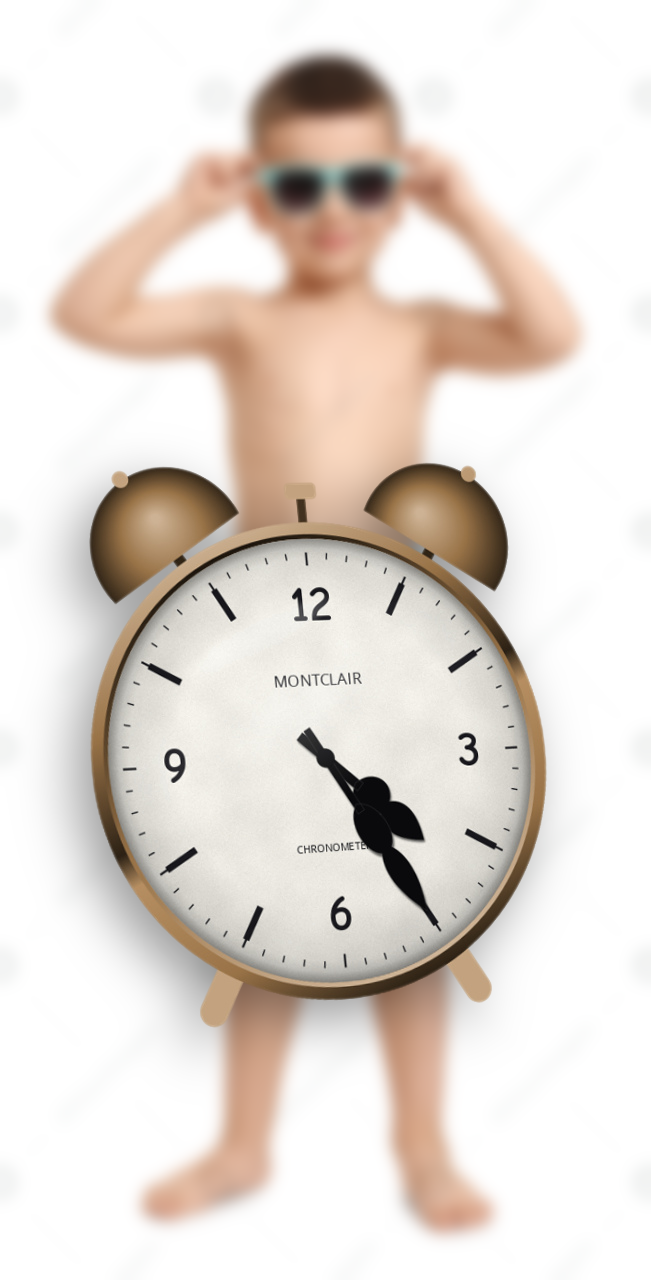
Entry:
**4:25**
